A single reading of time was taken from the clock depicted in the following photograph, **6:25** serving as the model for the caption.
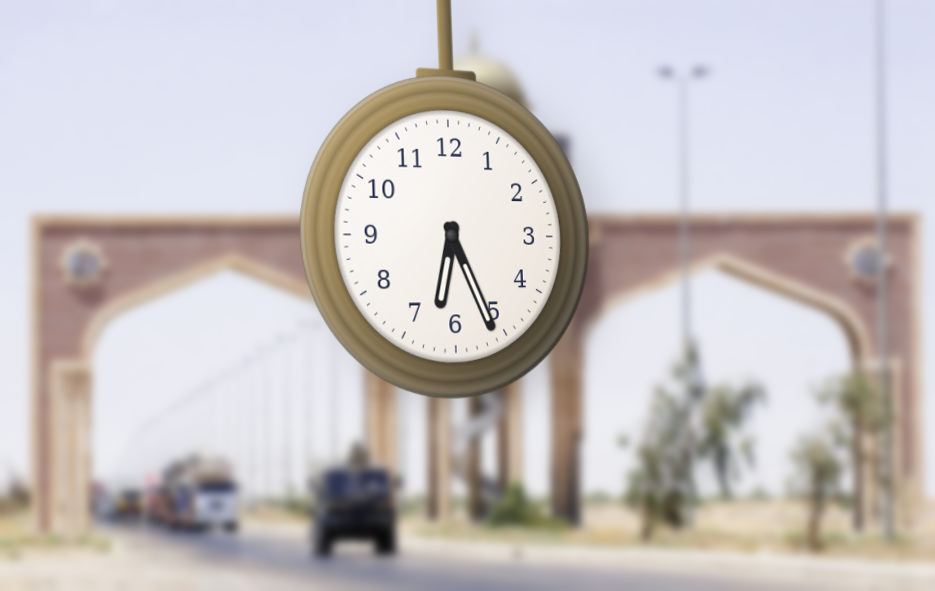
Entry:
**6:26**
